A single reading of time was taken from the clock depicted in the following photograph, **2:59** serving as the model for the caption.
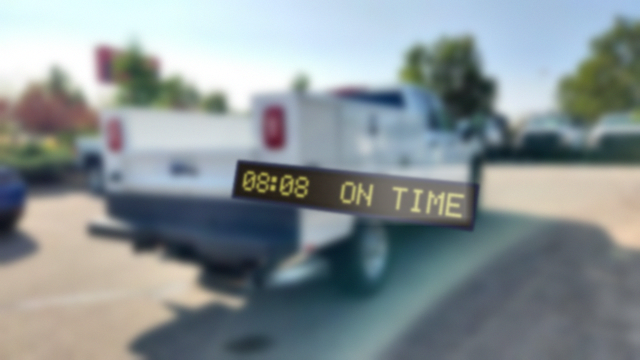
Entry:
**8:08**
